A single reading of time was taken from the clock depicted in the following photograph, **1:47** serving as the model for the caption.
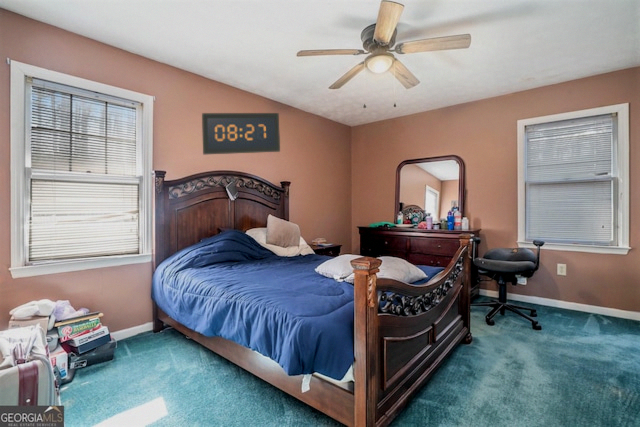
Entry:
**8:27**
